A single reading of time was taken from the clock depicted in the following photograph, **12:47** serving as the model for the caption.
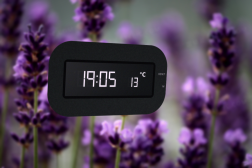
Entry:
**19:05**
